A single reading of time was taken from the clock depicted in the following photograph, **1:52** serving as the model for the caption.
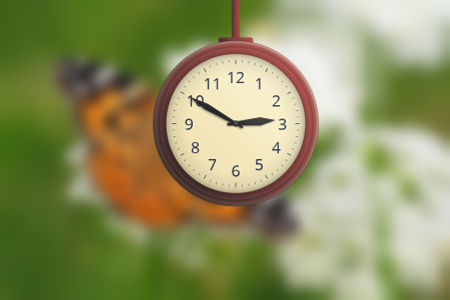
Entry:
**2:50**
